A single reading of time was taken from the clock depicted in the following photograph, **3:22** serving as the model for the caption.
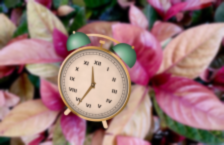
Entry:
**11:34**
